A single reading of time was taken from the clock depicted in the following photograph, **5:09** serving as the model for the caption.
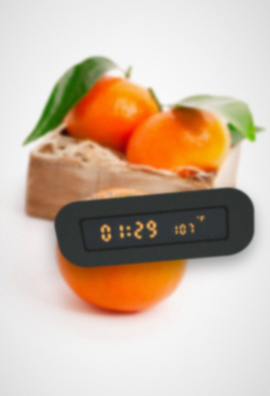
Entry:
**1:29**
